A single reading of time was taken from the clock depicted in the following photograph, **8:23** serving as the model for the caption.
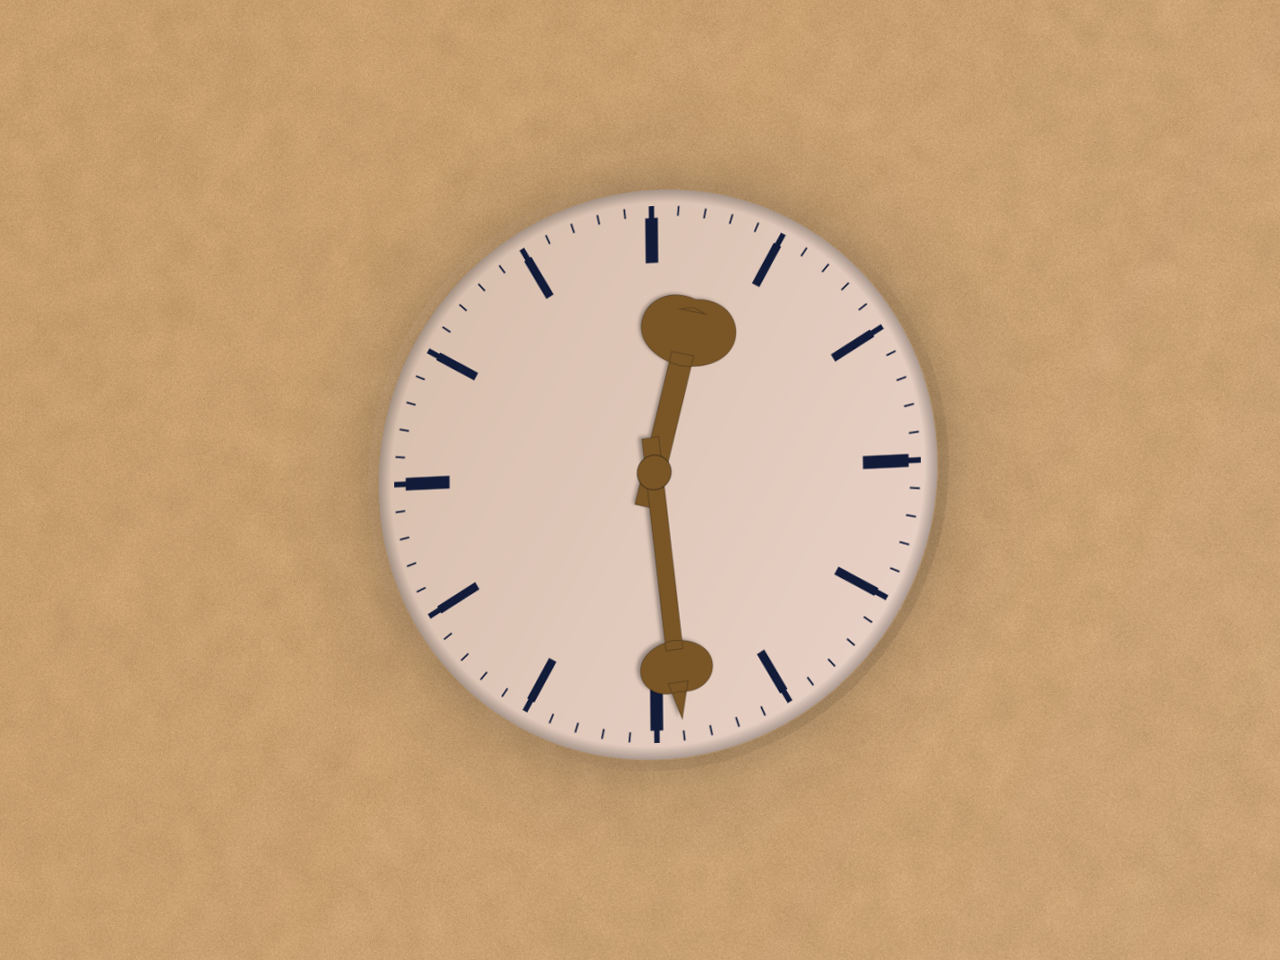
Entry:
**12:29**
